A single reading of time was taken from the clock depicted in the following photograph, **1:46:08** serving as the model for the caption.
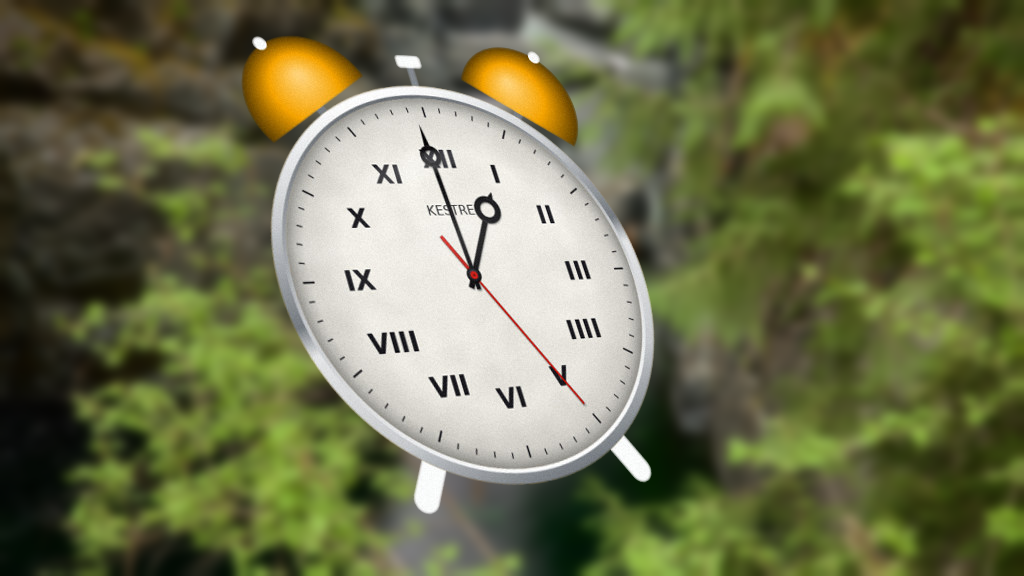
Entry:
**12:59:25**
